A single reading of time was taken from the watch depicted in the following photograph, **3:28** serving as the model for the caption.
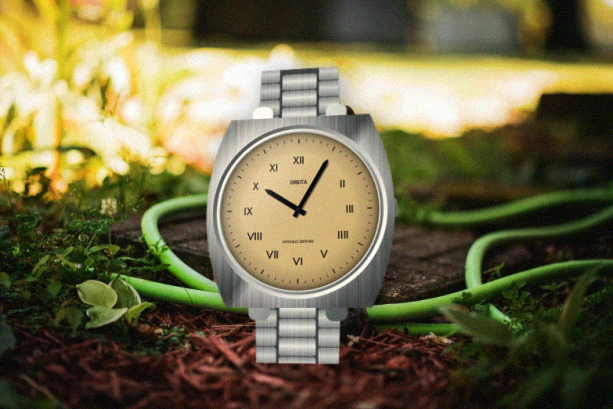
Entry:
**10:05**
